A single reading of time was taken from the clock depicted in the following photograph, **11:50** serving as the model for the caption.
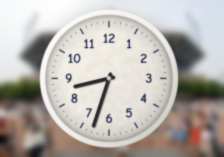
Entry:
**8:33**
